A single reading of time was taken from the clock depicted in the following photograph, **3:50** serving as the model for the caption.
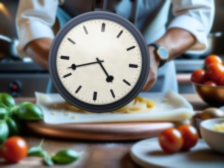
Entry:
**4:42**
